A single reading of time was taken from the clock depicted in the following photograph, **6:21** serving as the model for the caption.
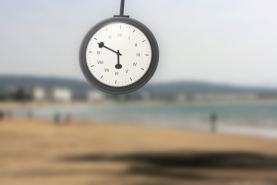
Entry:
**5:49**
